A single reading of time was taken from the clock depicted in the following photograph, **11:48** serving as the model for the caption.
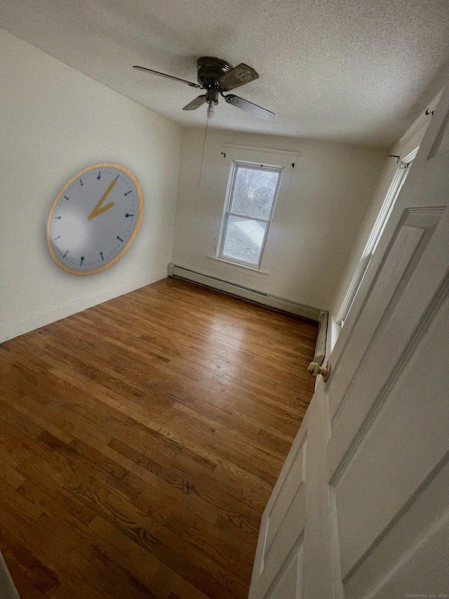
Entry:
**2:05**
